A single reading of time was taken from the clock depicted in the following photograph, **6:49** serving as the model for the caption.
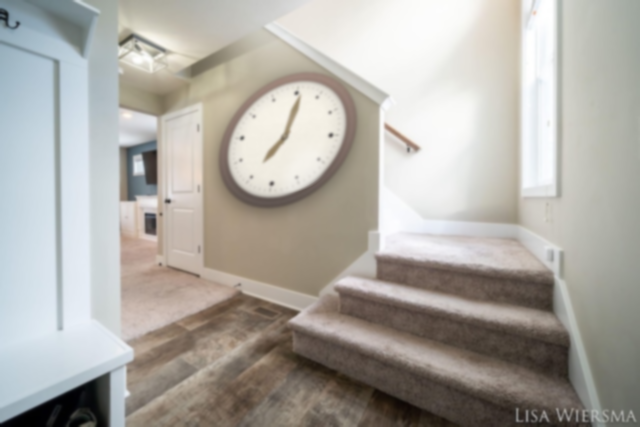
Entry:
**7:01**
